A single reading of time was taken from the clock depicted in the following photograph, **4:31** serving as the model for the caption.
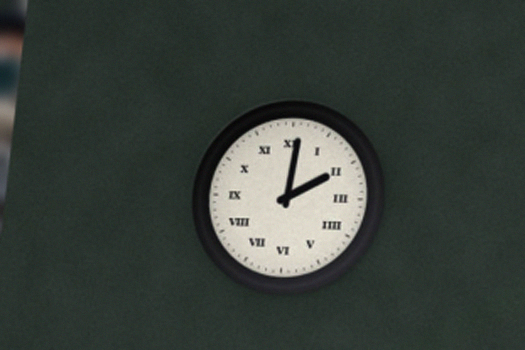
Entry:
**2:01**
